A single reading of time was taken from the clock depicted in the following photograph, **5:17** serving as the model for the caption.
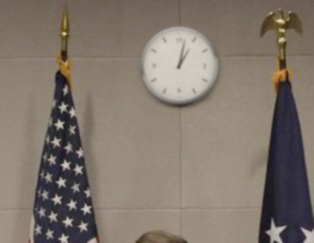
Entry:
**1:02**
